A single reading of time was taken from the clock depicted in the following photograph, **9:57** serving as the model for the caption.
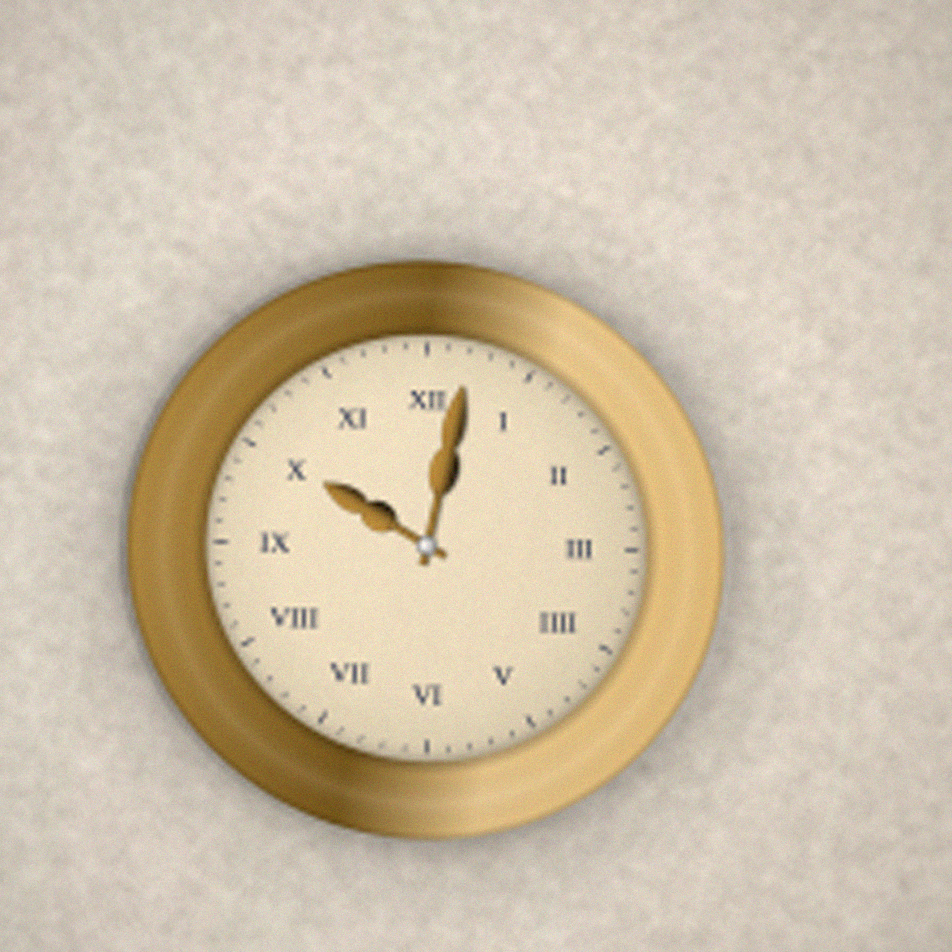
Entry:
**10:02**
